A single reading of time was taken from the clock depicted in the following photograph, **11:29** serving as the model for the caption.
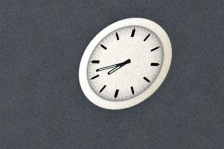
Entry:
**7:42**
